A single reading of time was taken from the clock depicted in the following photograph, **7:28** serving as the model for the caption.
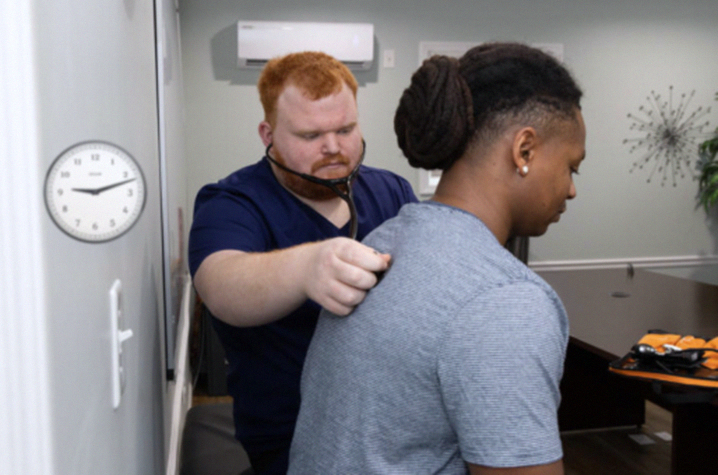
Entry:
**9:12**
